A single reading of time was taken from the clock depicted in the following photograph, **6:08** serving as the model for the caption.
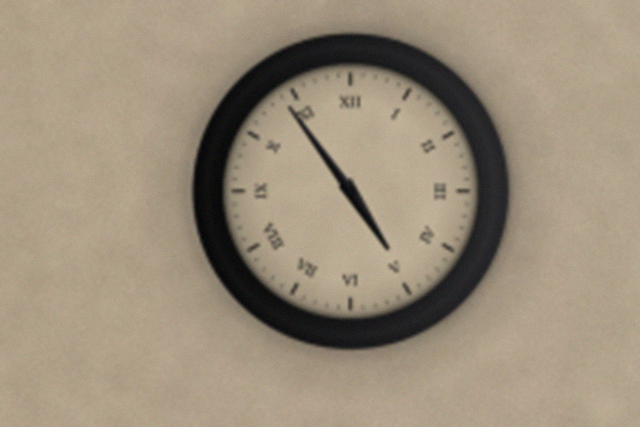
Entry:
**4:54**
